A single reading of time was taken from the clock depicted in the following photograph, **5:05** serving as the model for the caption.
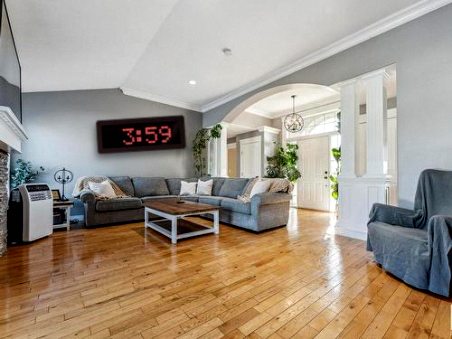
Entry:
**3:59**
